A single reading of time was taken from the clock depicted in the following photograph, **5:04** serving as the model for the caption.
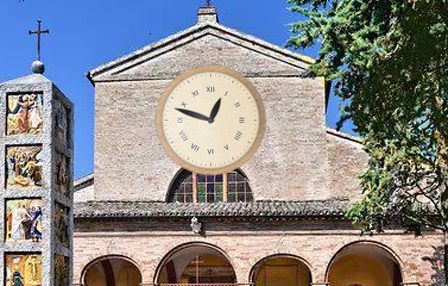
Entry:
**12:48**
